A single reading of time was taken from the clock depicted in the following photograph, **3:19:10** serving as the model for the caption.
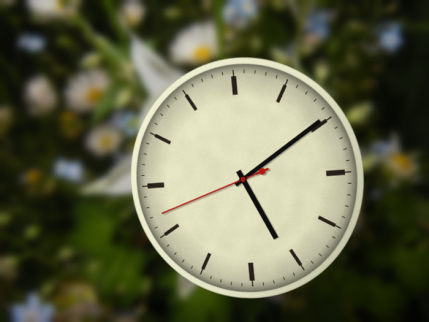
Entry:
**5:09:42**
